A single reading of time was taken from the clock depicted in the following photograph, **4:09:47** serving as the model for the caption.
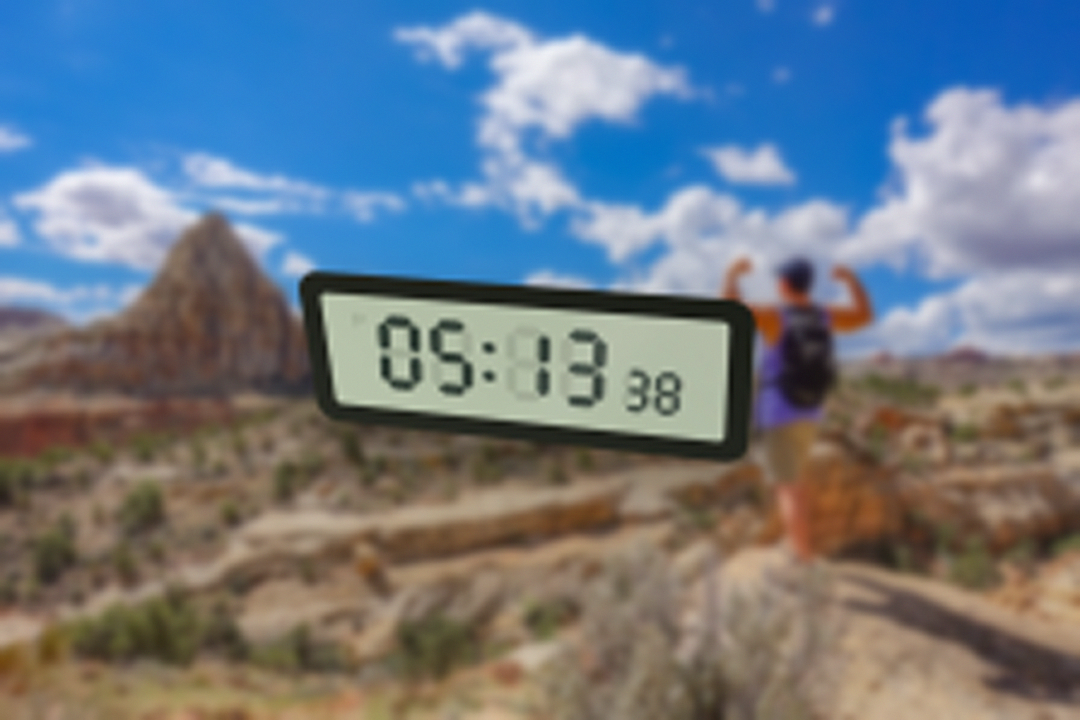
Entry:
**5:13:38**
